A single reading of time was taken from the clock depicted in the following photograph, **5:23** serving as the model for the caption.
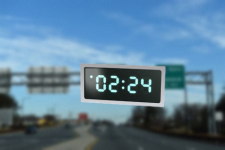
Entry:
**2:24**
